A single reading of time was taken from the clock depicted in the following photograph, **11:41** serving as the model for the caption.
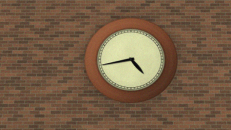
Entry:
**4:43**
